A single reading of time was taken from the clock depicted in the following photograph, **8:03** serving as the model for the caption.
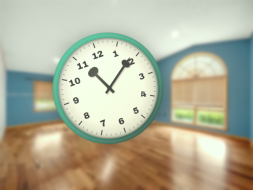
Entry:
**11:09**
